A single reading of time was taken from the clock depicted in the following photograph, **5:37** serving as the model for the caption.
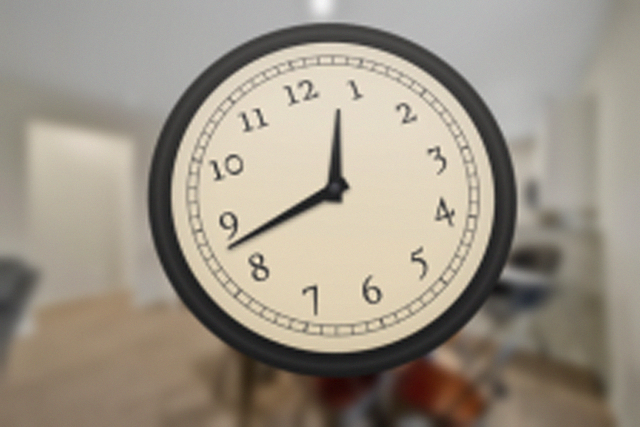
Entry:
**12:43**
